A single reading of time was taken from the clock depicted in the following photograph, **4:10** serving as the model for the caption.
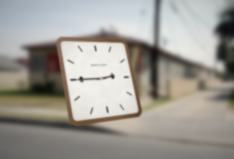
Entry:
**2:45**
